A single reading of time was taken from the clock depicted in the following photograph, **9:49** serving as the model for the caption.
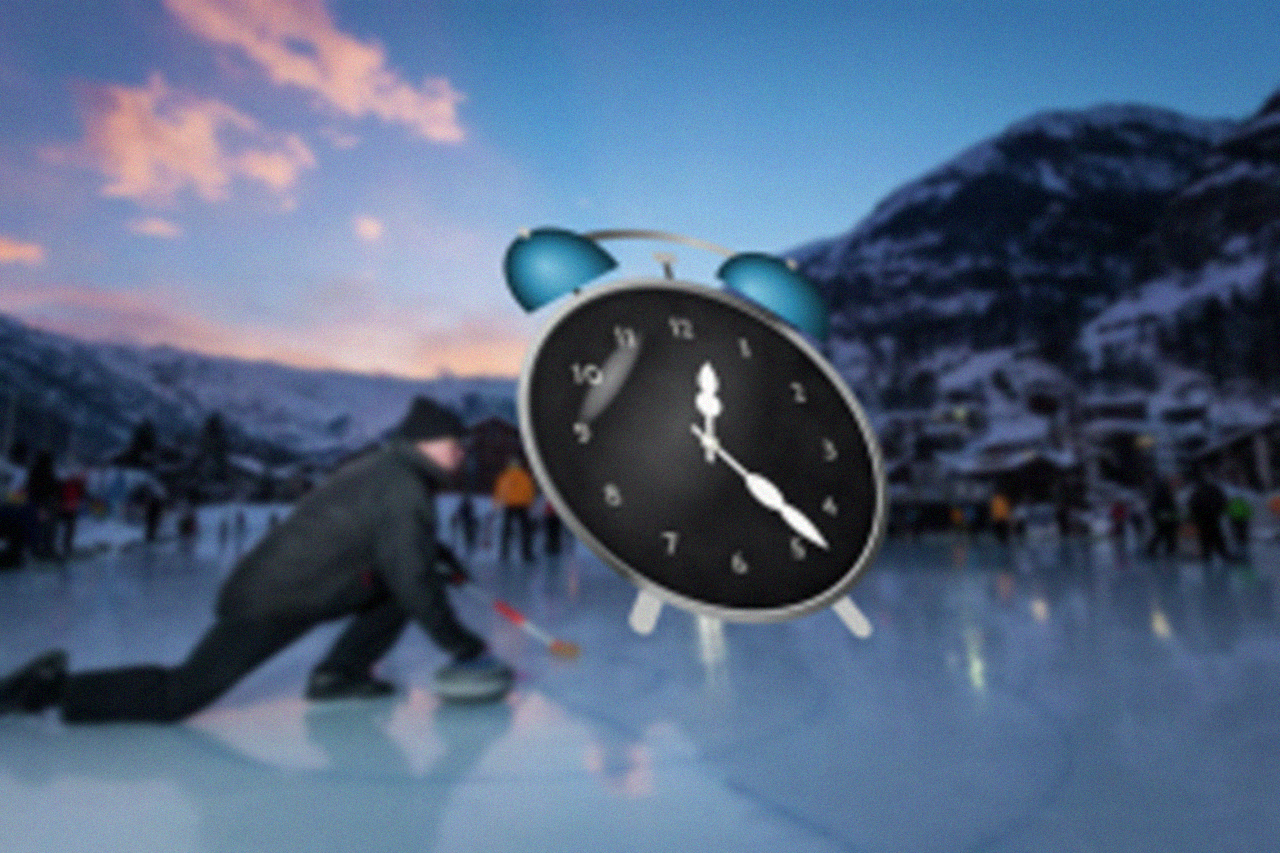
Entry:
**12:23**
